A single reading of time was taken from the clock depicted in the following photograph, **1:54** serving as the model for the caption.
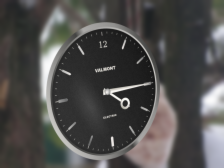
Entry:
**4:15**
